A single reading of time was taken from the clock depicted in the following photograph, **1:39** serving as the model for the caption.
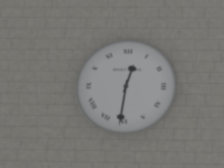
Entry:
**12:31**
